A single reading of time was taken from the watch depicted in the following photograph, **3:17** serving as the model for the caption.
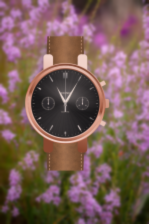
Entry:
**11:05**
